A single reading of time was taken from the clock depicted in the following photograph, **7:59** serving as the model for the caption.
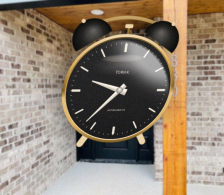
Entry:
**9:37**
